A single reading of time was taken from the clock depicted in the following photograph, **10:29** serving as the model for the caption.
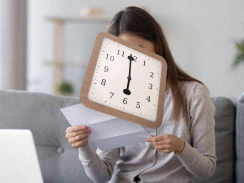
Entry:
**5:59**
